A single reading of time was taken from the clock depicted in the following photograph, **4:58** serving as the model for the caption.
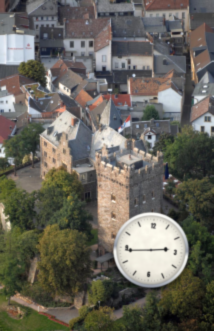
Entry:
**2:44**
